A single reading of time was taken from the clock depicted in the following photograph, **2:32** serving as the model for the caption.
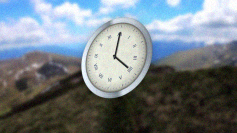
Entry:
**4:00**
